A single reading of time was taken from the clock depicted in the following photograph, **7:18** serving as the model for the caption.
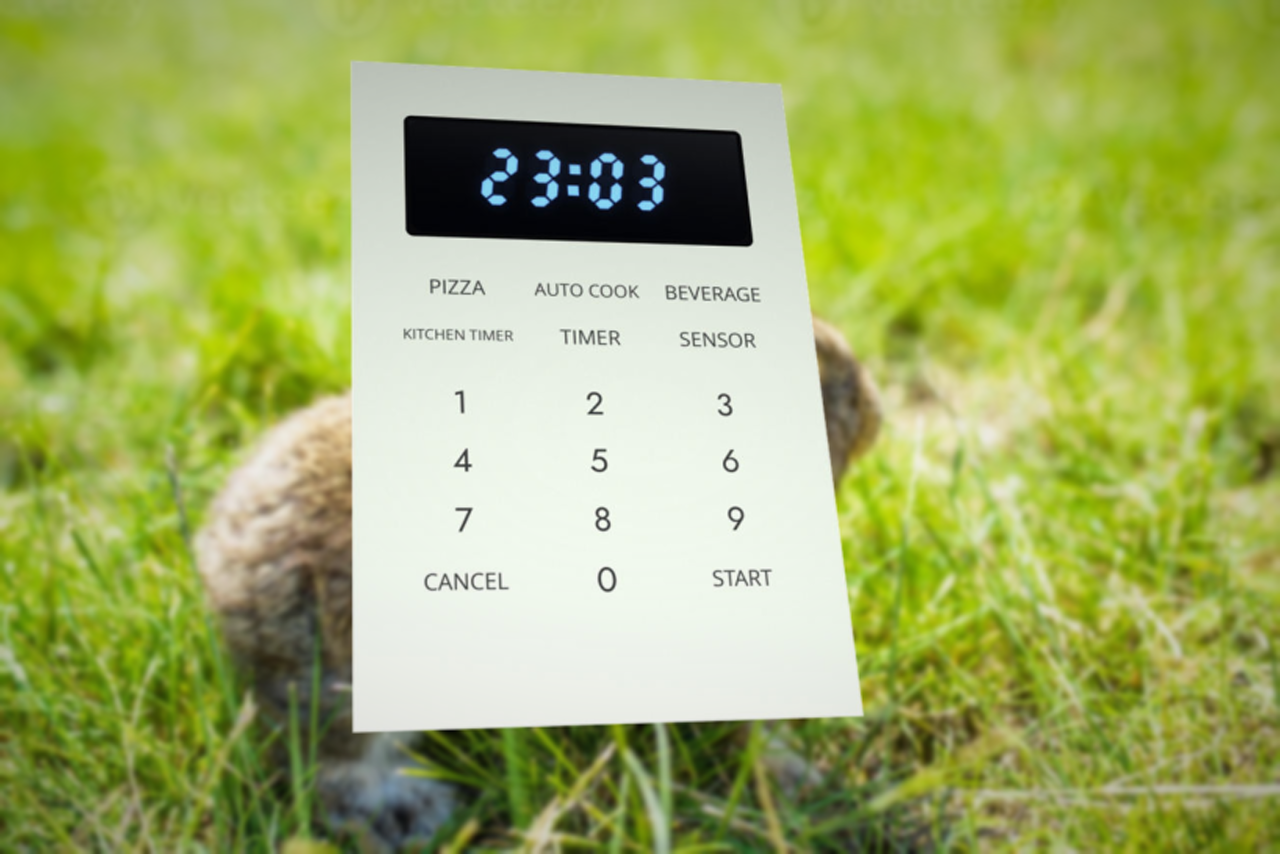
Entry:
**23:03**
